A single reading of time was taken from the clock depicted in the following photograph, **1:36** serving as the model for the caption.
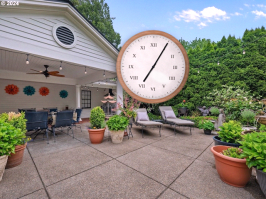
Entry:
**7:05**
